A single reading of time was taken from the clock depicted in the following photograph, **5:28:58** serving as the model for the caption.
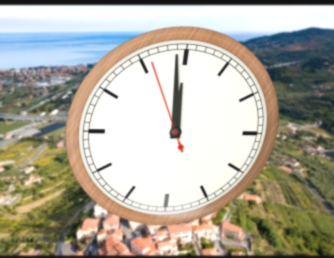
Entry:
**11:58:56**
